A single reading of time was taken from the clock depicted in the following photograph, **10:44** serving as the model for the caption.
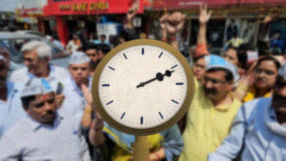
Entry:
**2:11**
